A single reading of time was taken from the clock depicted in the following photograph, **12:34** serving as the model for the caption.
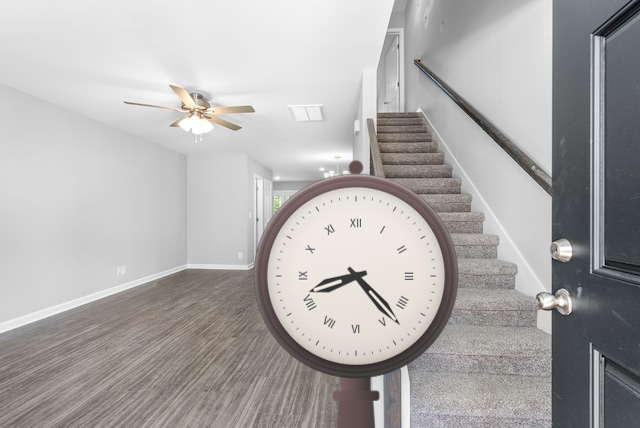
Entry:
**8:23**
